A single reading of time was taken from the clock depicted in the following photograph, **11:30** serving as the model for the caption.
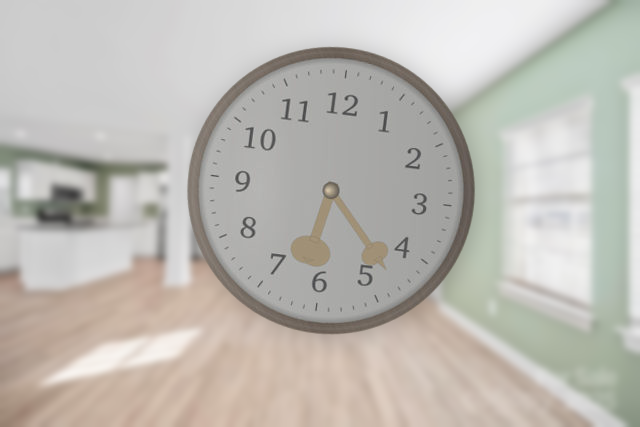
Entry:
**6:23**
